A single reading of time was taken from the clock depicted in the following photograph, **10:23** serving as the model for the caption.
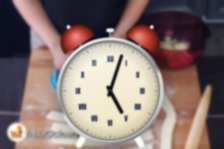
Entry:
**5:03**
